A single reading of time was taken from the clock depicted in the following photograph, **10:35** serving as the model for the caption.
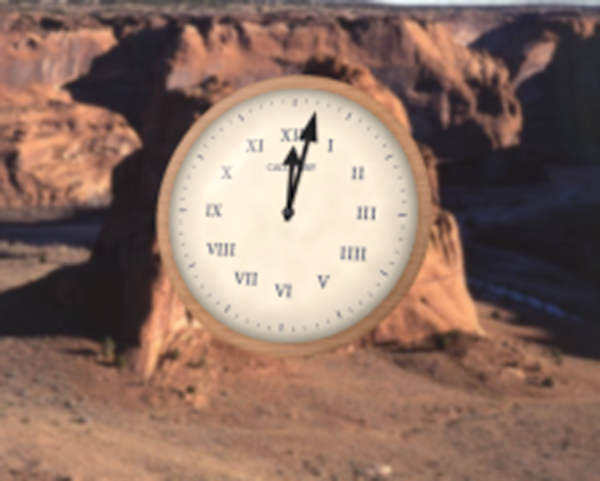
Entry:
**12:02**
